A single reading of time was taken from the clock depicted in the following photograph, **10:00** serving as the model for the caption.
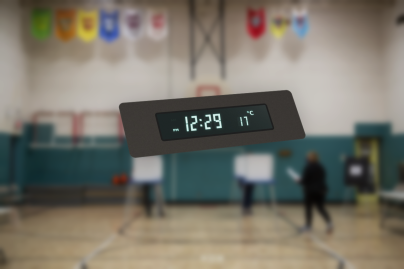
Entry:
**12:29**
